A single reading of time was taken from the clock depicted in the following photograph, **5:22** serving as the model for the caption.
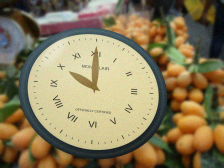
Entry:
**10:00**
